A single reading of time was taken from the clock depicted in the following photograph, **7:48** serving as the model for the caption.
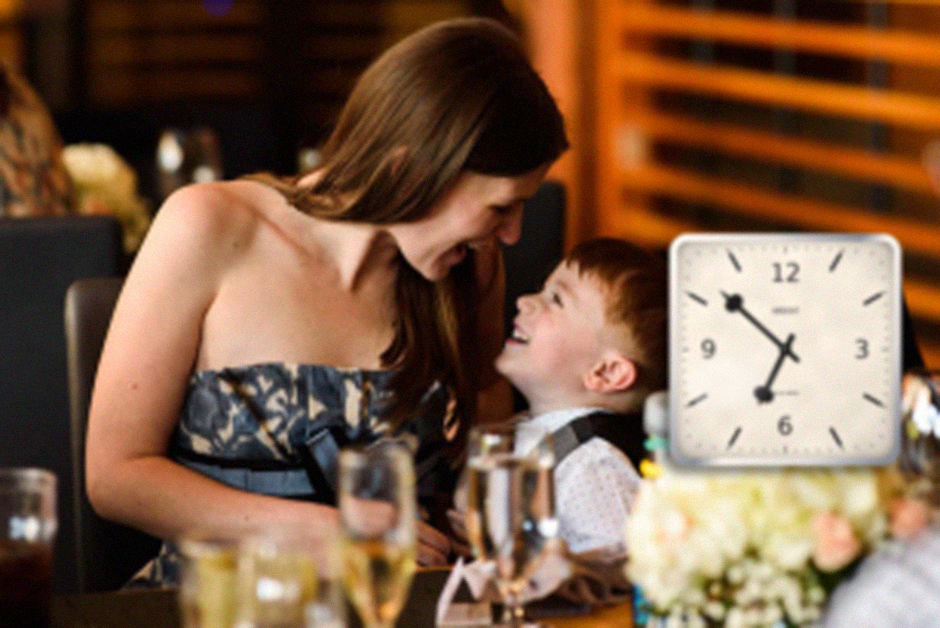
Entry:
**6:52**
